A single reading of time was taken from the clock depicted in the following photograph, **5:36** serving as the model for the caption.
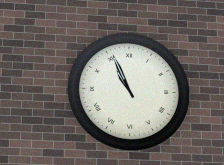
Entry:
**10:56**
